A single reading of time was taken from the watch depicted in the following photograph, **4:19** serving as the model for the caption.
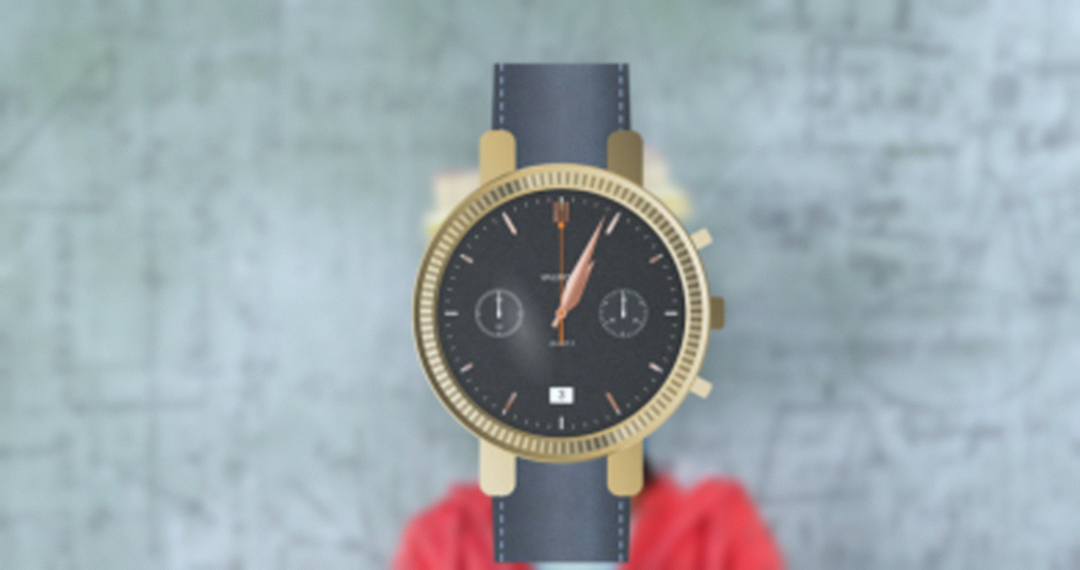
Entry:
**1:04**
